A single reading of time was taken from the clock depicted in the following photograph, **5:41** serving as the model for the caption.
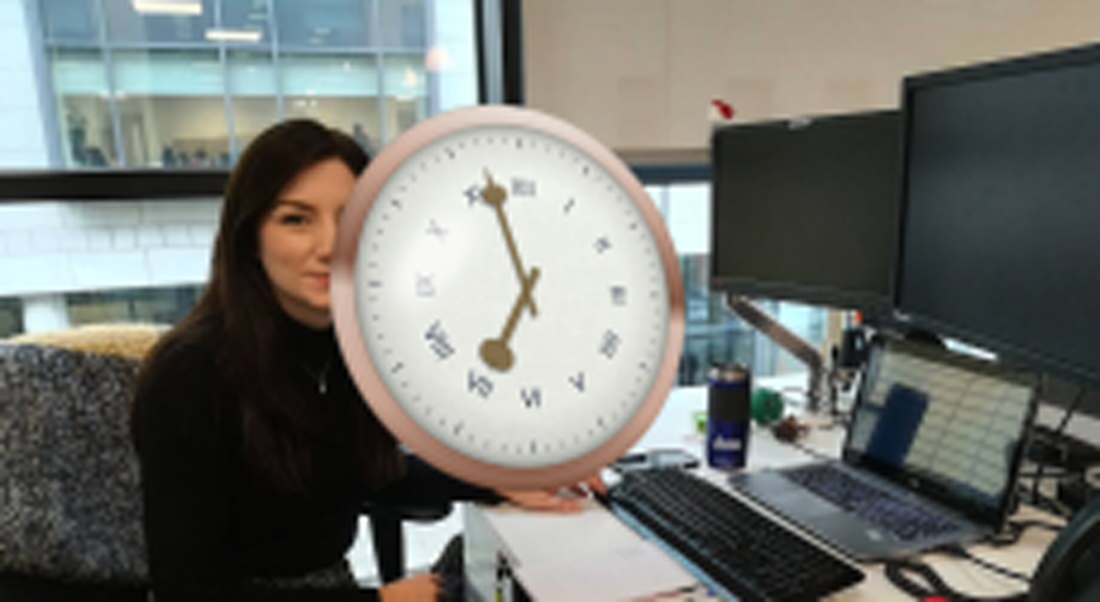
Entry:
**6:57**
